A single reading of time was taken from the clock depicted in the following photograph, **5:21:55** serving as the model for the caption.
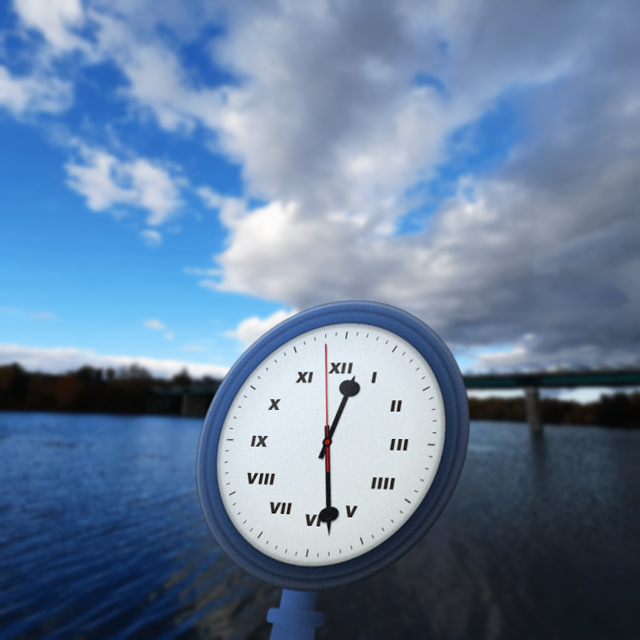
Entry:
**12:27:58**
